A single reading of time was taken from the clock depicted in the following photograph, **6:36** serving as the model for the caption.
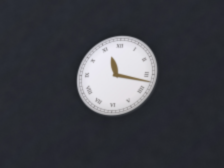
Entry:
**11:17**
